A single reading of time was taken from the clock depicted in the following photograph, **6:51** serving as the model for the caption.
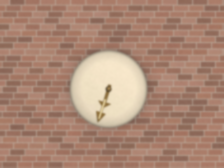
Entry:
**6:33**
